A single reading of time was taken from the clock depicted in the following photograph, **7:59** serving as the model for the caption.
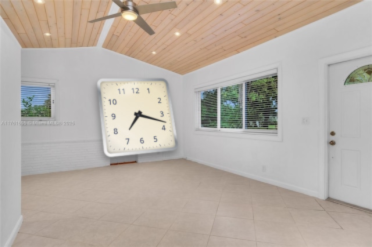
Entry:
**7:18**
